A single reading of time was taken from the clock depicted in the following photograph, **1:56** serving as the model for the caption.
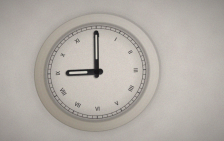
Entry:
**9:00**
